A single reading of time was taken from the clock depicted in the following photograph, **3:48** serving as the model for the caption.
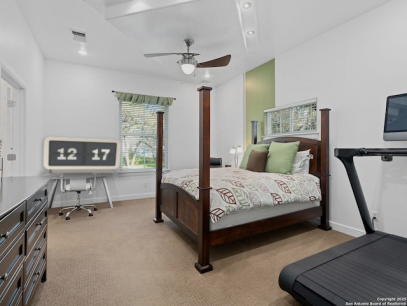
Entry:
**12:17**
